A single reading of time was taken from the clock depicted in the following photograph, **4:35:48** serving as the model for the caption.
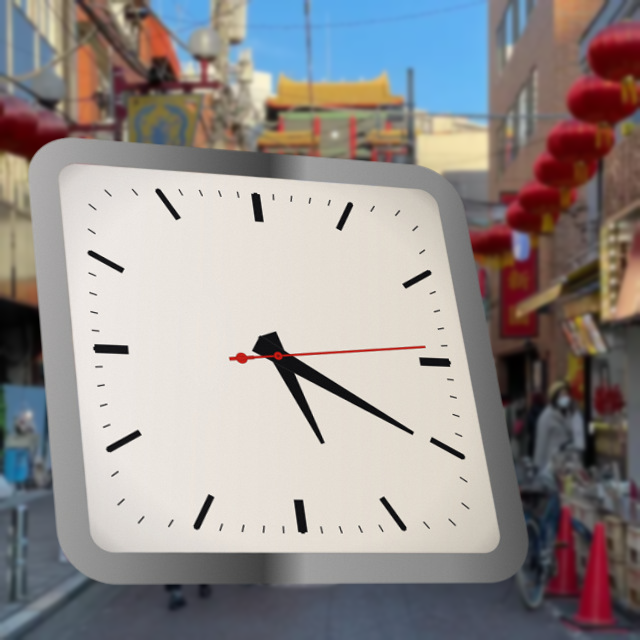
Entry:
**5:20:14**
